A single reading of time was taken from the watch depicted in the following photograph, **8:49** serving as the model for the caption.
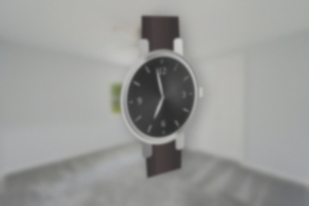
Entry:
**6:58**
